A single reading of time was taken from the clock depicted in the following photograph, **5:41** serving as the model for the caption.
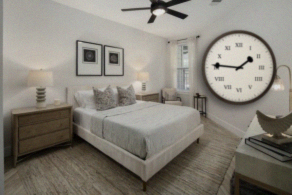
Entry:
**1:46**
